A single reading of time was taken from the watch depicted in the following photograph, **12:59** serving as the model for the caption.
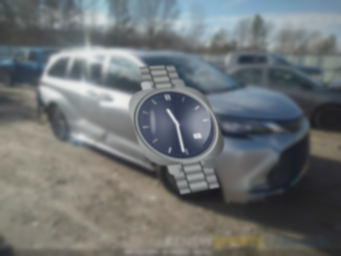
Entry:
**11:31**
